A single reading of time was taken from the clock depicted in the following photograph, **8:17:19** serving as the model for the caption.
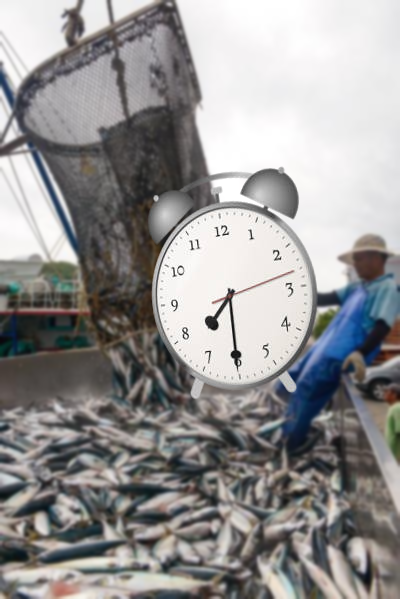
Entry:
**7:30:13**
